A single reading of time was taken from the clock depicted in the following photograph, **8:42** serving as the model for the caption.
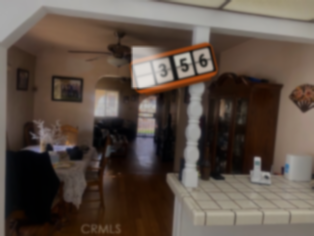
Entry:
**3:56**
